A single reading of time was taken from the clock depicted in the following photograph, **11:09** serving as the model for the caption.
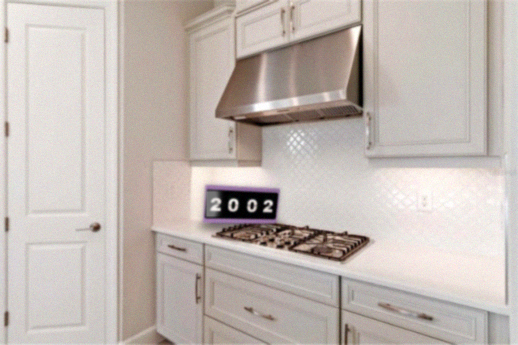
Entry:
**20:02**
